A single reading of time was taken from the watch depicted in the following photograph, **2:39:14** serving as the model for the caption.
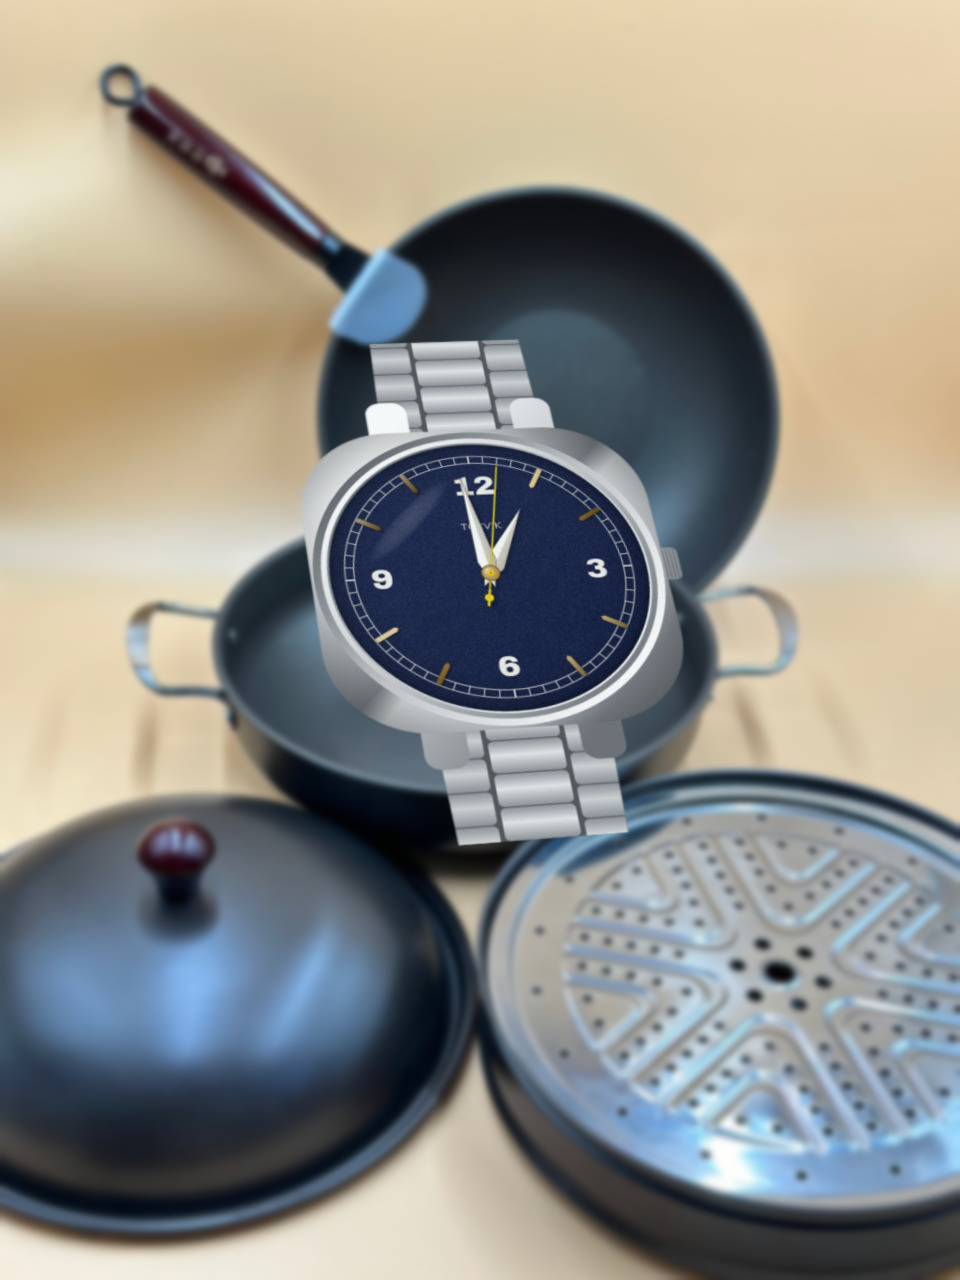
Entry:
**12:59:02**
